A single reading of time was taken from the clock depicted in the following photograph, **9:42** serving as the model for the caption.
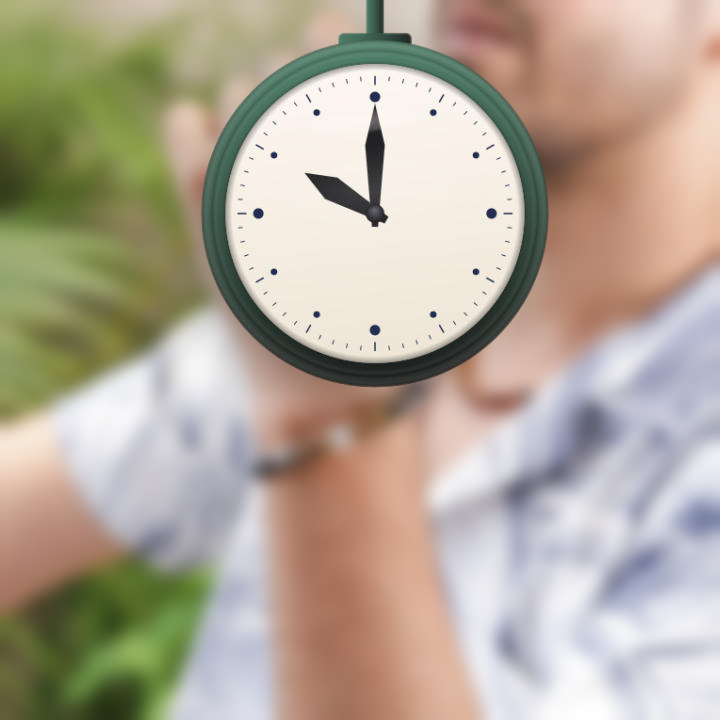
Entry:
**10:00**
